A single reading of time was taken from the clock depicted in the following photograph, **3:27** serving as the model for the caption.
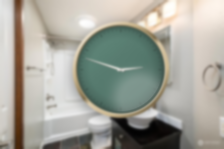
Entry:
**2:48**
